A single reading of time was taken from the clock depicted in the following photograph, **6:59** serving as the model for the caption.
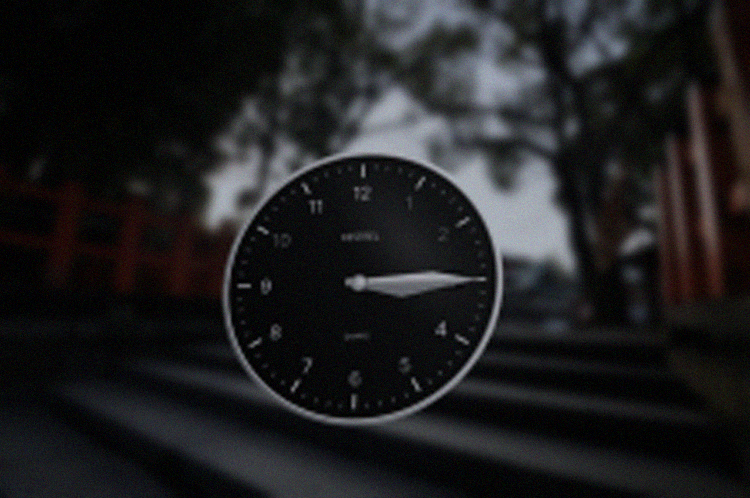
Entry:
**3:15**
